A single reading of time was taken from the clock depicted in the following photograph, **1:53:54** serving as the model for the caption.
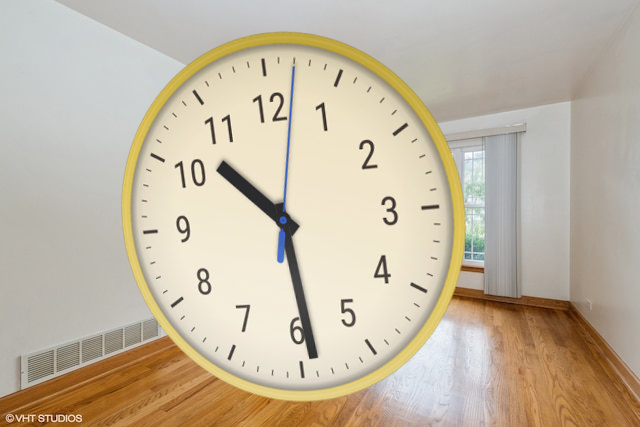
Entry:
**10:29:02**
